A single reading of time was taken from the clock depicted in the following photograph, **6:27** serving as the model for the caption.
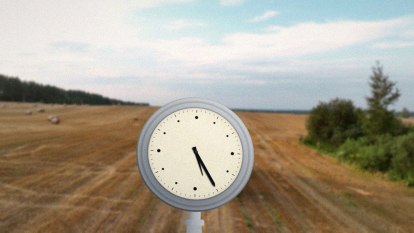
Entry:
**5:25**
